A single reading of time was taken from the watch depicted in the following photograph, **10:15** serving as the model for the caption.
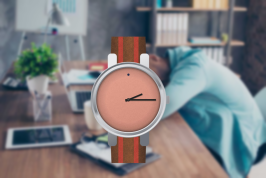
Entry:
**2:15**
